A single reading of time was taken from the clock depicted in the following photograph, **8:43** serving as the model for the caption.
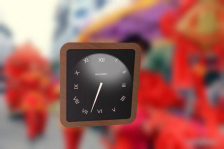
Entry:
**6:33**
